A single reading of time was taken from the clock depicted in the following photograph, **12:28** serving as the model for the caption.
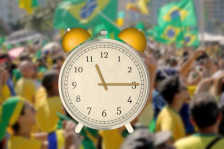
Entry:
**11:15**
